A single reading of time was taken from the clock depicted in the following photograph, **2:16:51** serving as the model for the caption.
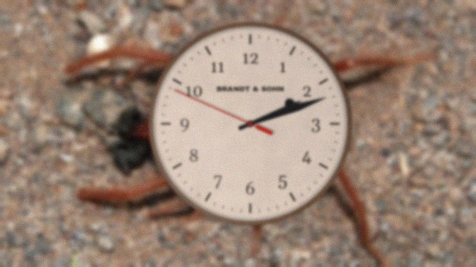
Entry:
**2:11:49**
